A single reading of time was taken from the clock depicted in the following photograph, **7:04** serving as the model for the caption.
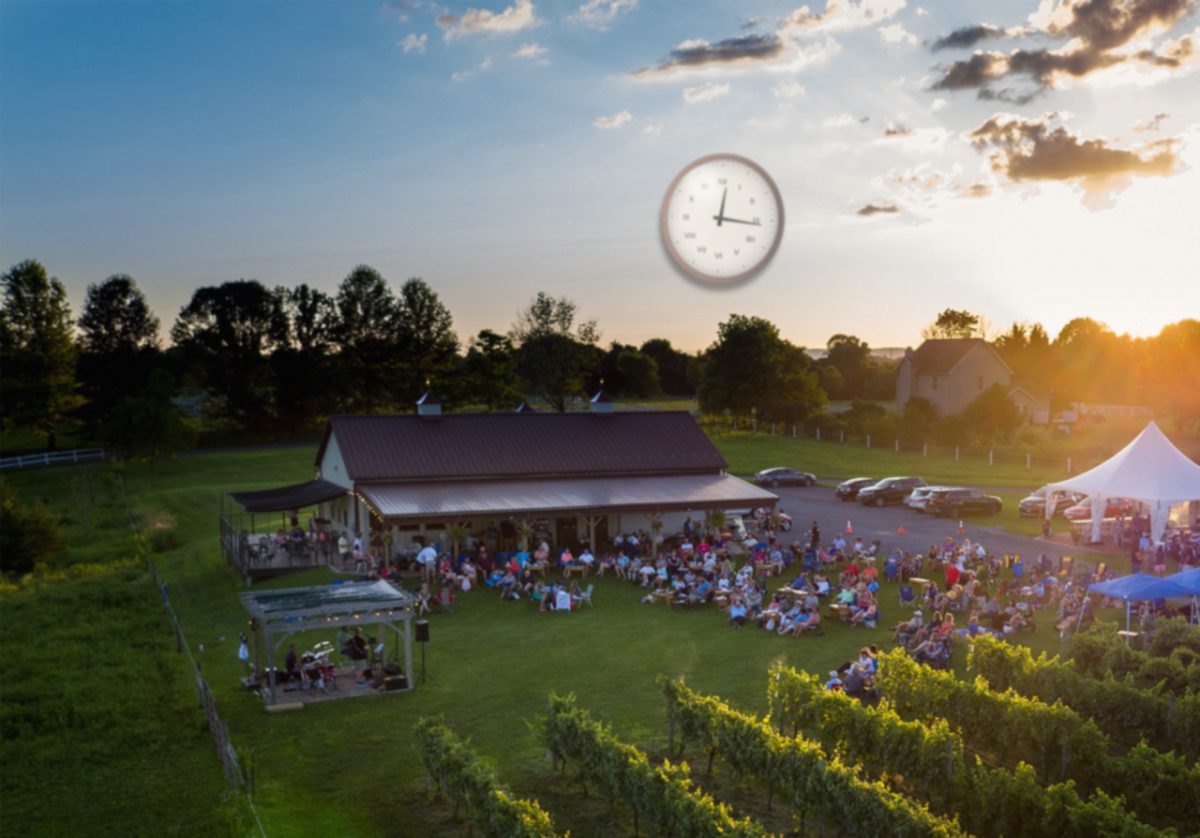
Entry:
**12:16**
